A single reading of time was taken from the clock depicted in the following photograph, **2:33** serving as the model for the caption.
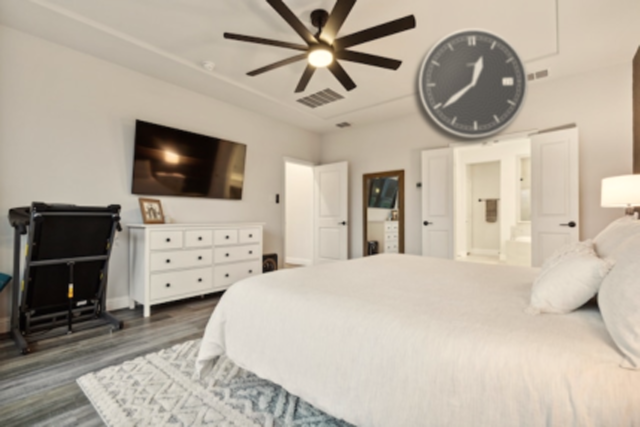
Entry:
**12:39**
